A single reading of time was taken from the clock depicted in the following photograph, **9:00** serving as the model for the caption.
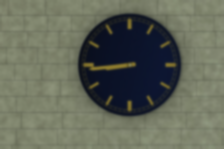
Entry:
**8:44**
